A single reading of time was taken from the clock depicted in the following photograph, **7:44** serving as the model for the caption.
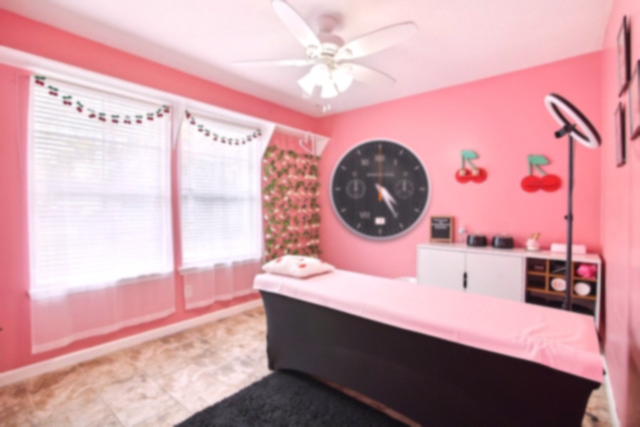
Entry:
**4:25**
